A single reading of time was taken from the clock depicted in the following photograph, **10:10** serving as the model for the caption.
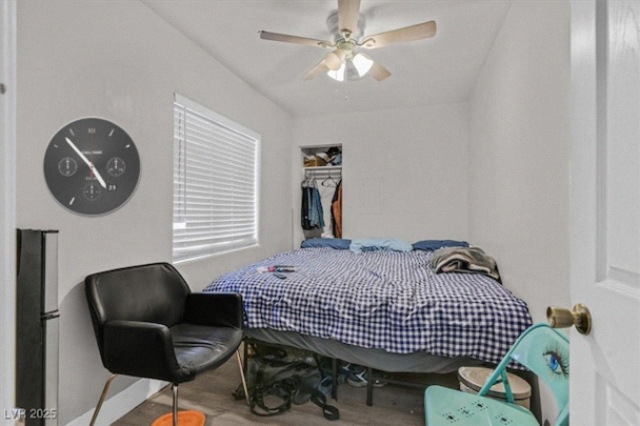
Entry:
**4:53**
